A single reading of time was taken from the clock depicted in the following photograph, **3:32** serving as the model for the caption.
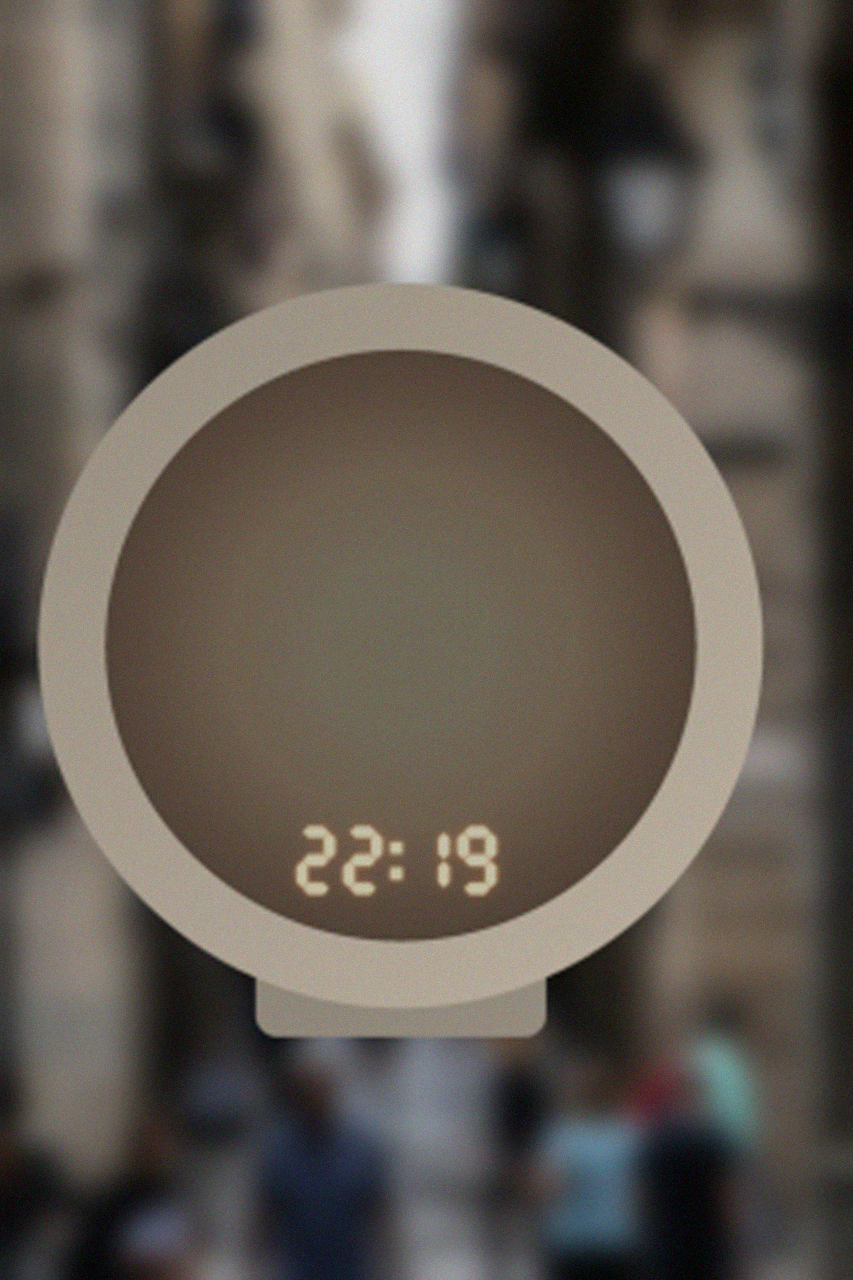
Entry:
**22:19**
